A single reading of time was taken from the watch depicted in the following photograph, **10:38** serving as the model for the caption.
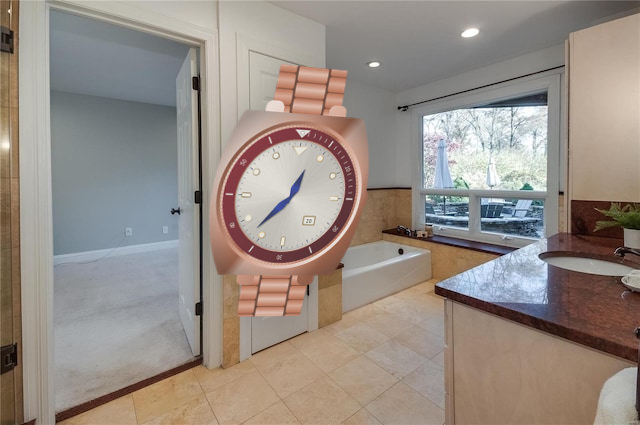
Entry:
**12:37**
